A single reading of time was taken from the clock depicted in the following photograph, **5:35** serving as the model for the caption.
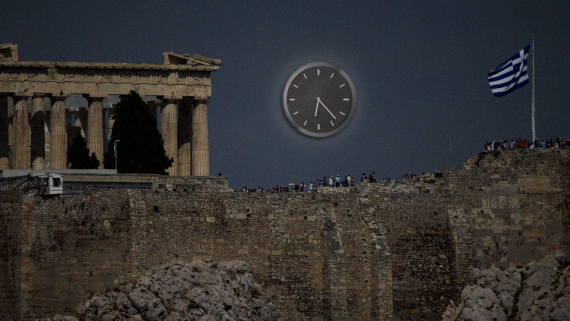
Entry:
**6:23**
